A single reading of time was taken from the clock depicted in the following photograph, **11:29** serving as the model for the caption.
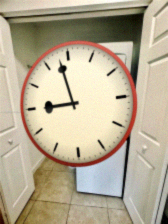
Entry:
**8:58**
